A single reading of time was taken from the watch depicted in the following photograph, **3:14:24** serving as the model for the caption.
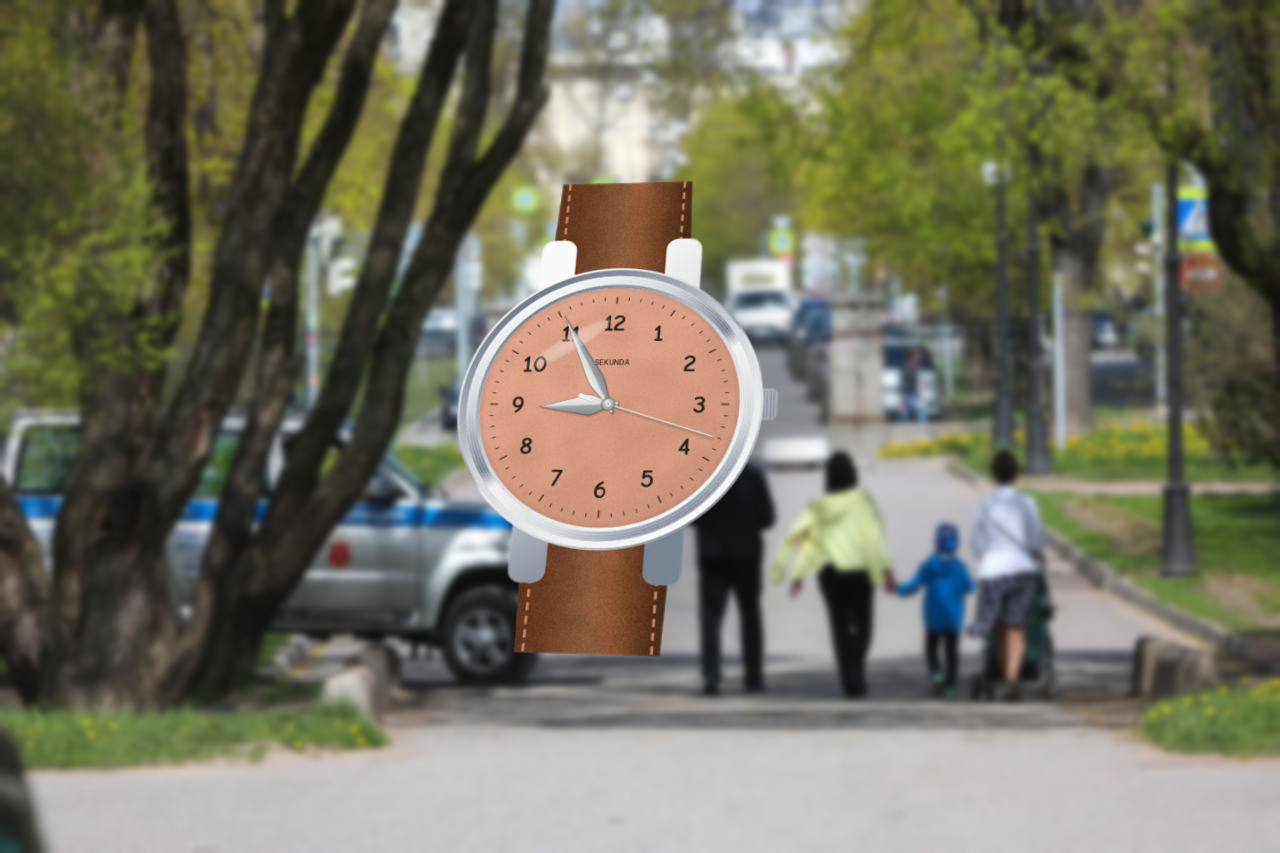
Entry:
**8:55:18**
